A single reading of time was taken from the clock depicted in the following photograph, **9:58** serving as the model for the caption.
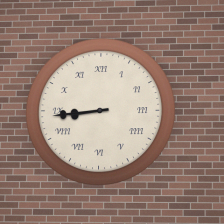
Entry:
**8:44**
